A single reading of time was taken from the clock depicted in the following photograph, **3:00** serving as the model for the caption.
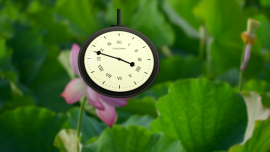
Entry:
**3:48**
